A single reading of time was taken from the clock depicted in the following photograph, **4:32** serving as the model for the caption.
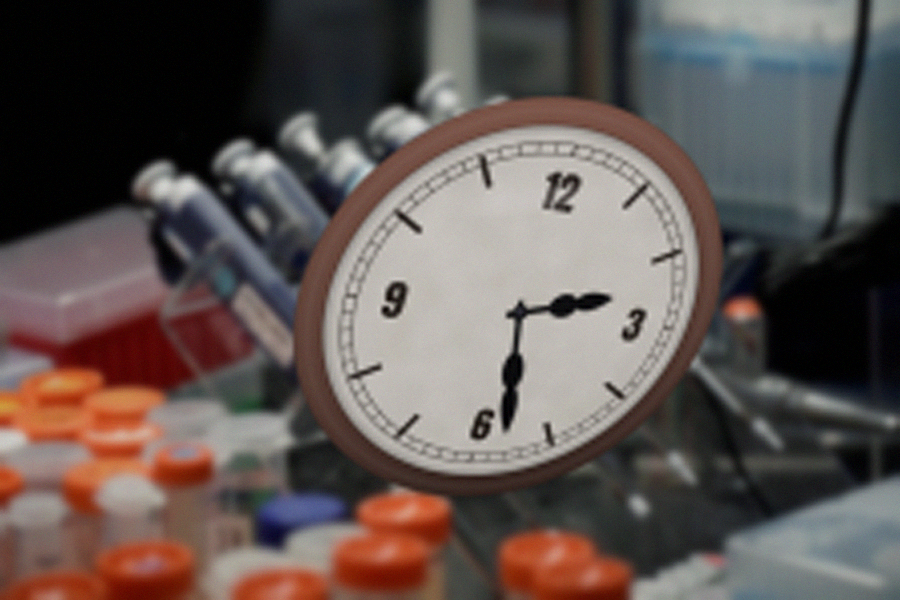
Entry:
**2:28**
